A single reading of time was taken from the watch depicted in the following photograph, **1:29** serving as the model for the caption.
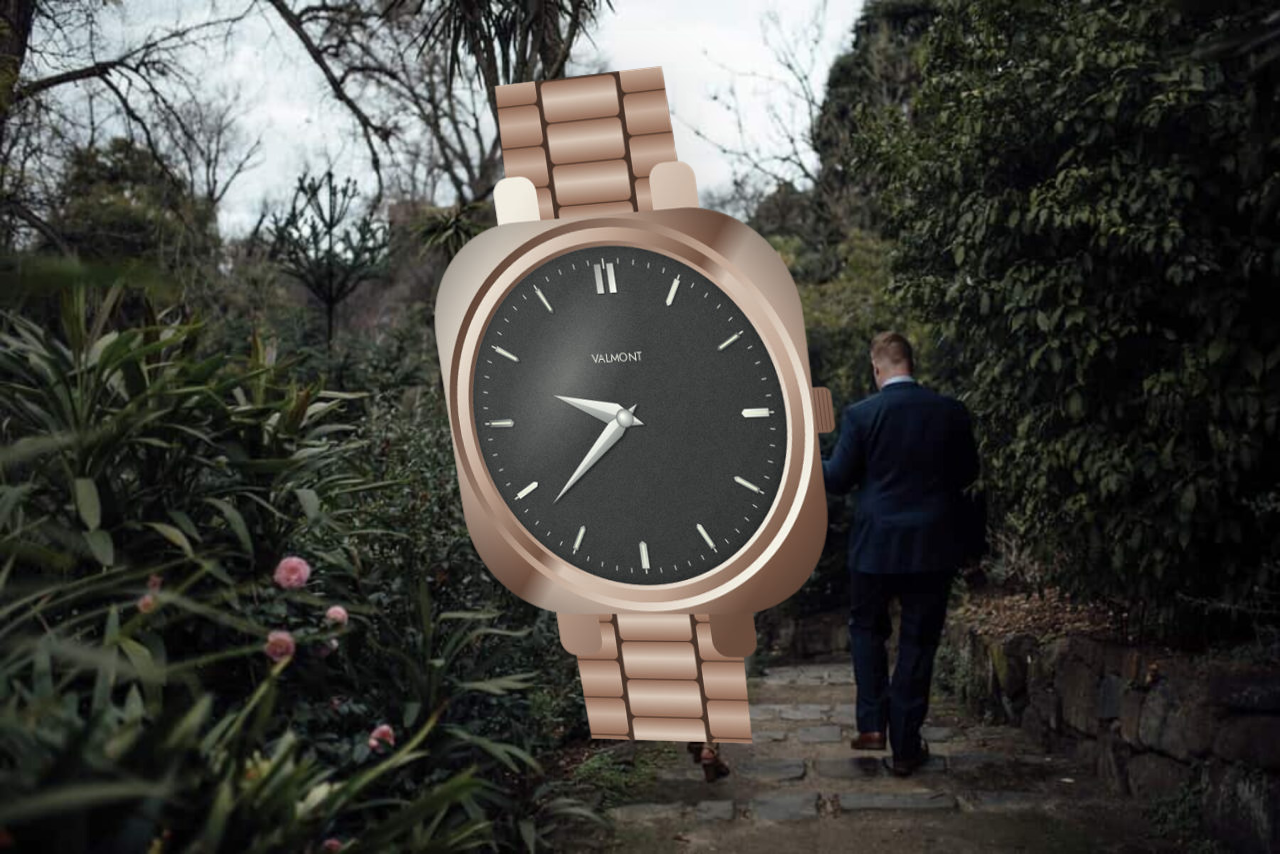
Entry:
**9:38**
